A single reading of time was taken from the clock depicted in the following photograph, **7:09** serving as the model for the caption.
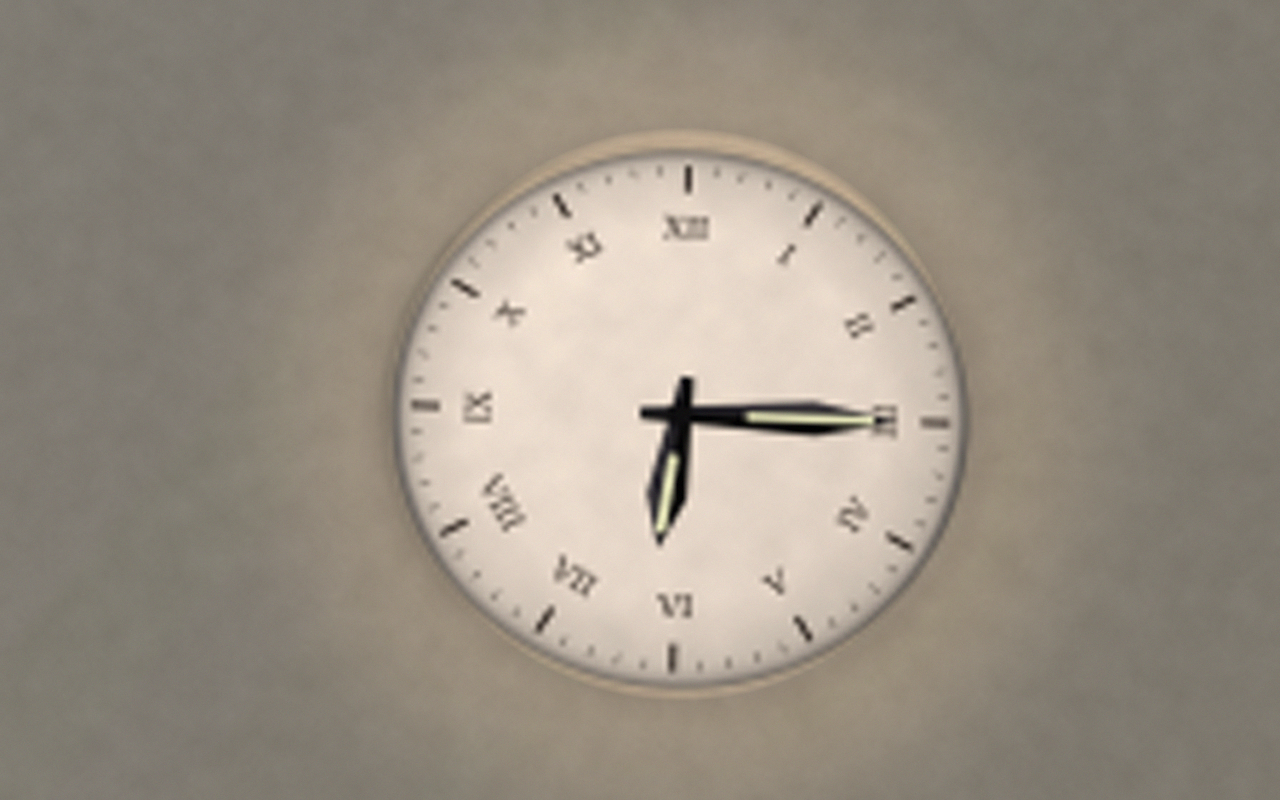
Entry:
**6:15**
